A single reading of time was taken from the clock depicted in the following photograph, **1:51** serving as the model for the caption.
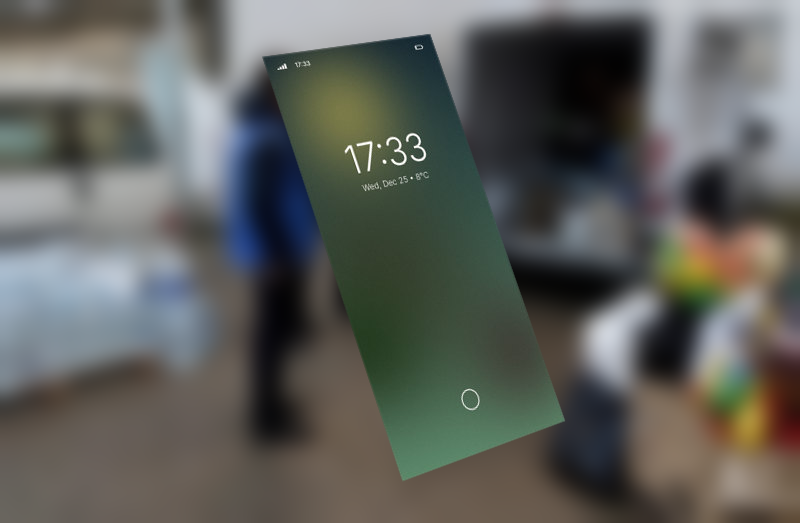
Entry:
**17:33**
